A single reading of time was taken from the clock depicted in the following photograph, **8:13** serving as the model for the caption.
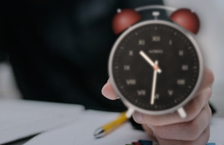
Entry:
**10:31**
